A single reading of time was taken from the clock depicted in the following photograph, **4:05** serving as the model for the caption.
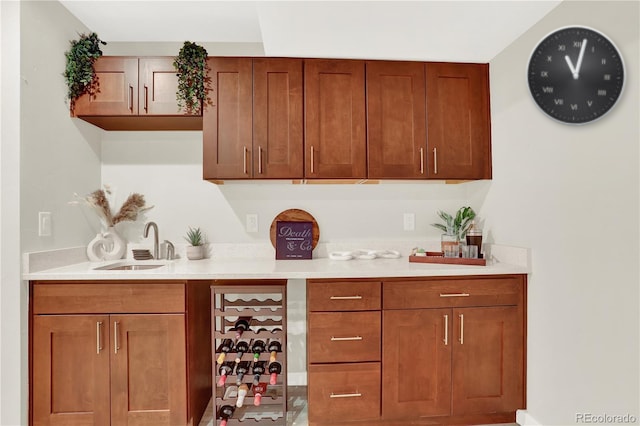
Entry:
**11:02**
